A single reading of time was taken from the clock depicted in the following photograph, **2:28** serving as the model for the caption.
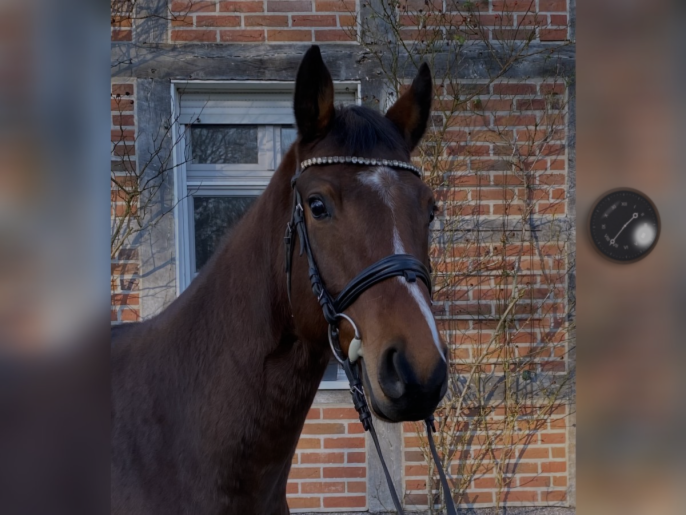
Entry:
**1:37**
